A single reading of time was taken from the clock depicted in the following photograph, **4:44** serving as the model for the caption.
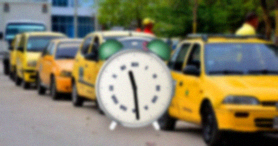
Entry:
**11:29**
